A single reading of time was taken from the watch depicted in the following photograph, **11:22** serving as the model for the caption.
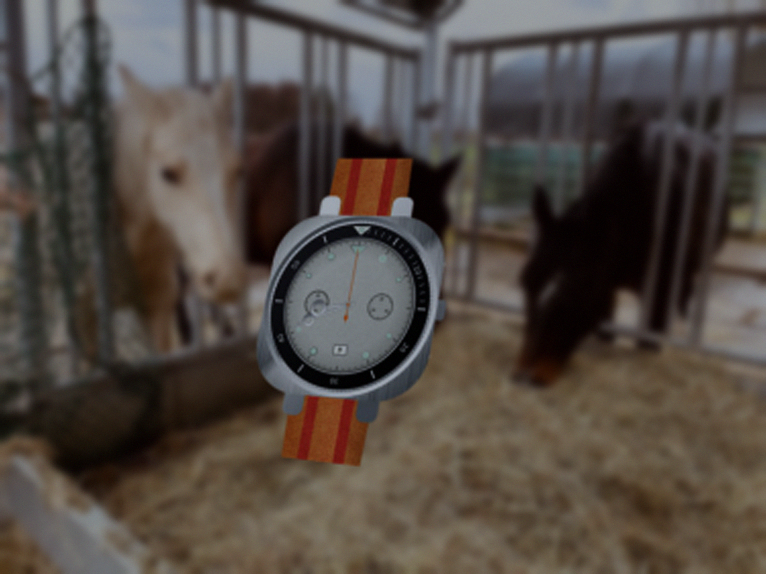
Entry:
**8:41**
